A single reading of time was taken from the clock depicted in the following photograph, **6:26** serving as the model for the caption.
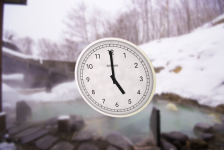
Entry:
**5:00**
